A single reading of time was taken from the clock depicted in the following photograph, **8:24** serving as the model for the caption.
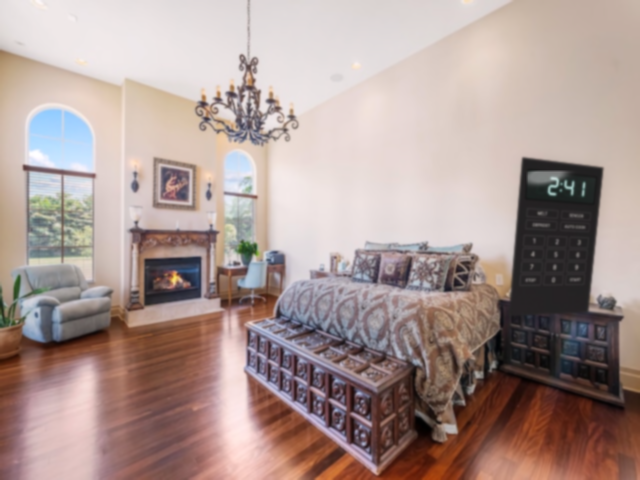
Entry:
**2:41**
